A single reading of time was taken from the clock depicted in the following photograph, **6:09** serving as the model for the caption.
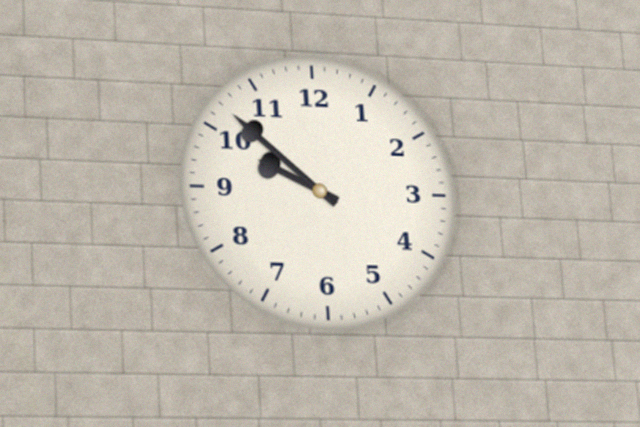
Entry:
**9:52**
